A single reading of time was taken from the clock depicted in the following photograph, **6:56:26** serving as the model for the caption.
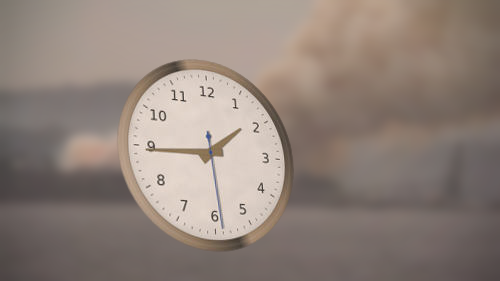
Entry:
**1:44:29**
